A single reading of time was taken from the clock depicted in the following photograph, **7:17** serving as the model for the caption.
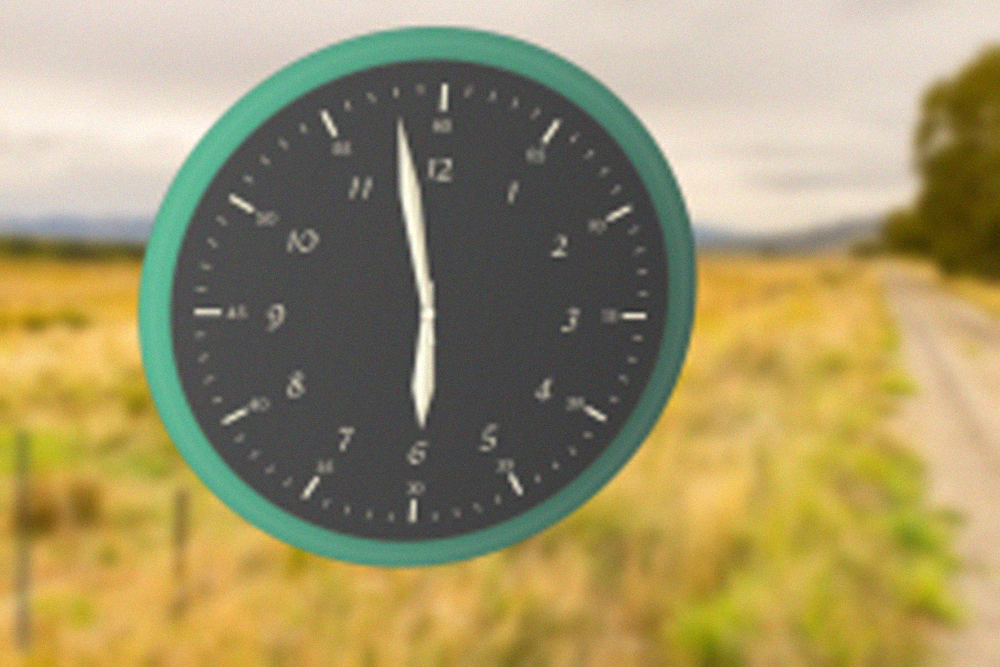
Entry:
**5:58**
